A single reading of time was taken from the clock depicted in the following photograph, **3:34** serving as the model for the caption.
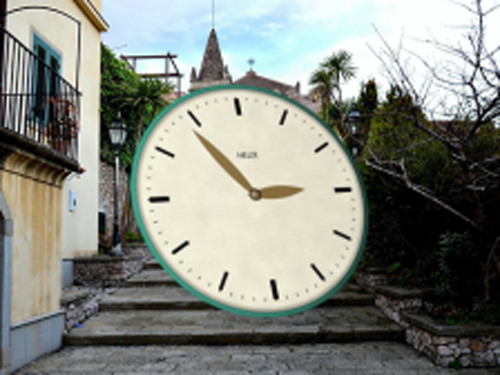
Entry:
**2:54**
